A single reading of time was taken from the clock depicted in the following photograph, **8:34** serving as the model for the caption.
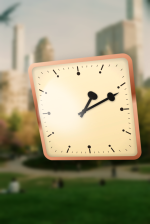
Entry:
**1:11**
